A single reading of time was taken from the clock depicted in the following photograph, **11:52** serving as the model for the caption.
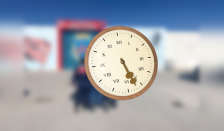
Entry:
**5:27**
